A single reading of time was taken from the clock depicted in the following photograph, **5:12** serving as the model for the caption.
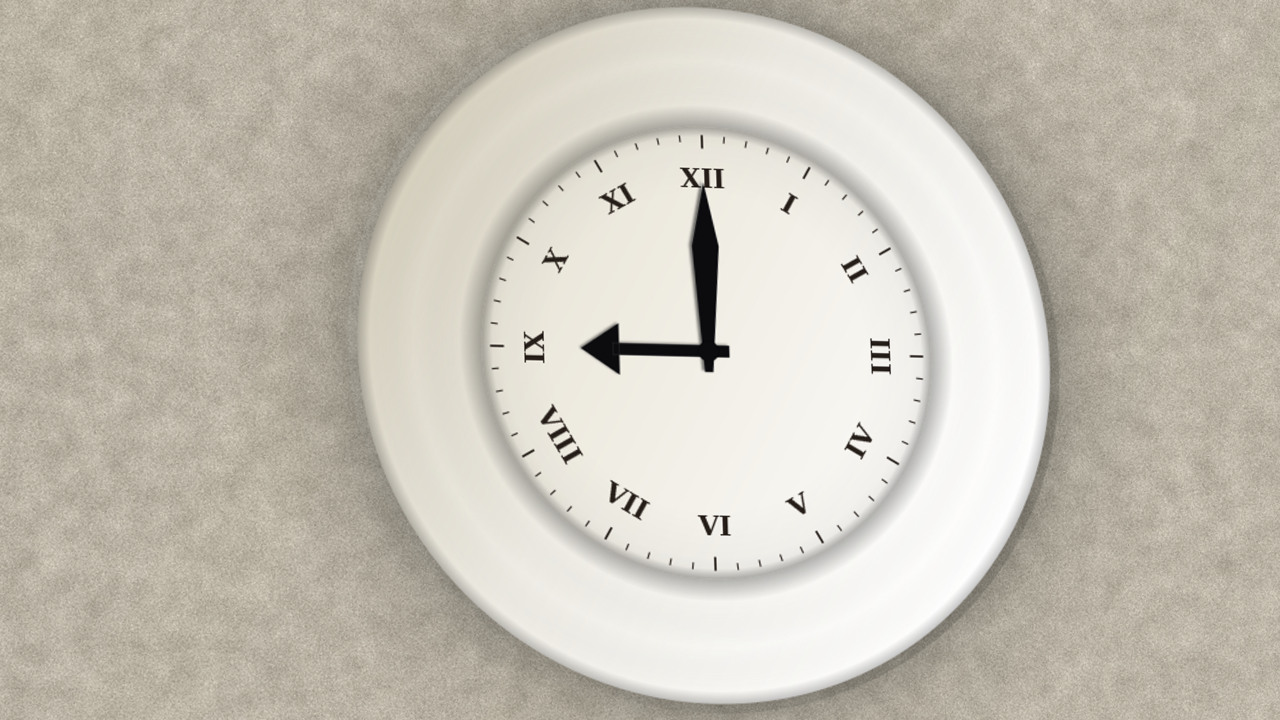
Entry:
**9:00**
